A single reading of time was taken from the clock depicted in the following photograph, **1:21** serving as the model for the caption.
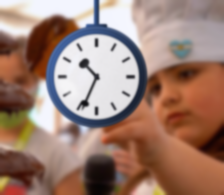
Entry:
**10:34**
